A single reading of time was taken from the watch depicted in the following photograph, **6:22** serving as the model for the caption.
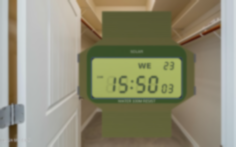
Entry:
**15:50**
